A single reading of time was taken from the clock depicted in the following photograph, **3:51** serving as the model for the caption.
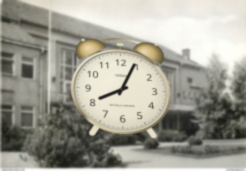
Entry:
**8:04**
